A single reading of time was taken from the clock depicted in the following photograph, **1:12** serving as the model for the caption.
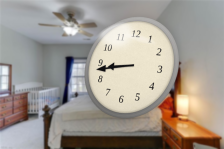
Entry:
**8:43**
